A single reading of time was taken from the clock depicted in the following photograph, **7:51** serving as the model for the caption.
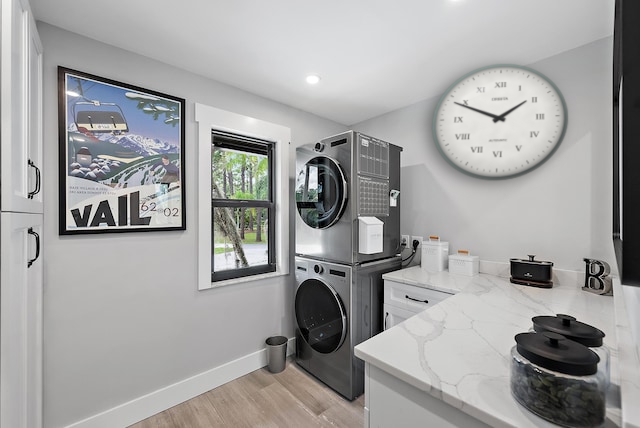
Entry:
**1:49**
